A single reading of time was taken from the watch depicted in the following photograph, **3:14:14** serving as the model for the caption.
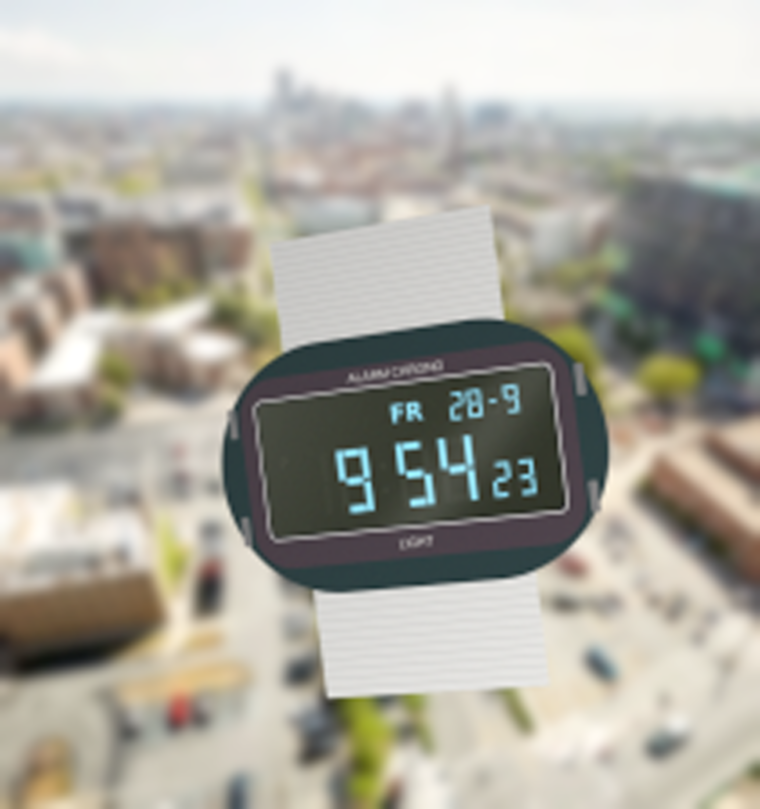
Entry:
**9:54:23**
